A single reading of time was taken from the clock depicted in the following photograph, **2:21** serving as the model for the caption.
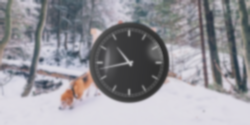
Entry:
**10:43**
